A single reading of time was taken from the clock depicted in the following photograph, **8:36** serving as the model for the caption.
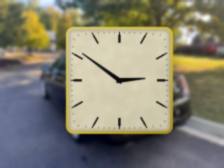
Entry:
**2:51**
